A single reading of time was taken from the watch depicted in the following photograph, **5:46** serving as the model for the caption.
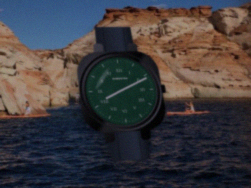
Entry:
**8:11**
